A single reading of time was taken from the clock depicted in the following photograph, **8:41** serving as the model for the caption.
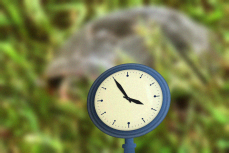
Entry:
**3:55**
